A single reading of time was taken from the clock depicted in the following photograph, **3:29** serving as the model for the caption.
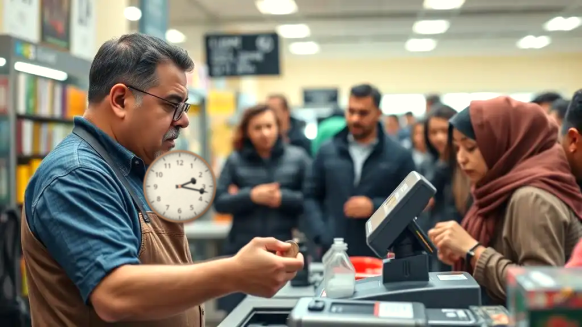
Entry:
**2:17**
